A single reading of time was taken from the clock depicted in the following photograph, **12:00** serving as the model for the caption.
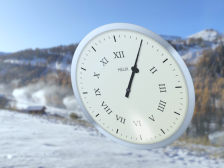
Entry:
**1:05**
